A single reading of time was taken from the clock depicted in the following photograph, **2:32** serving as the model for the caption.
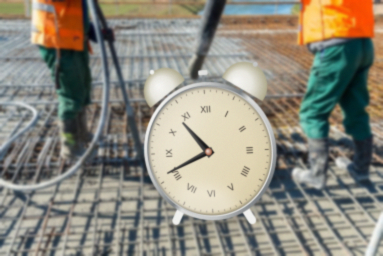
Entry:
**10:41**
